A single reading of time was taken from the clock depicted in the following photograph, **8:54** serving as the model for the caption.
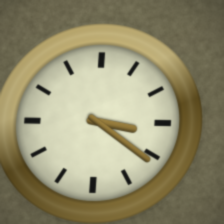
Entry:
**3:21**
